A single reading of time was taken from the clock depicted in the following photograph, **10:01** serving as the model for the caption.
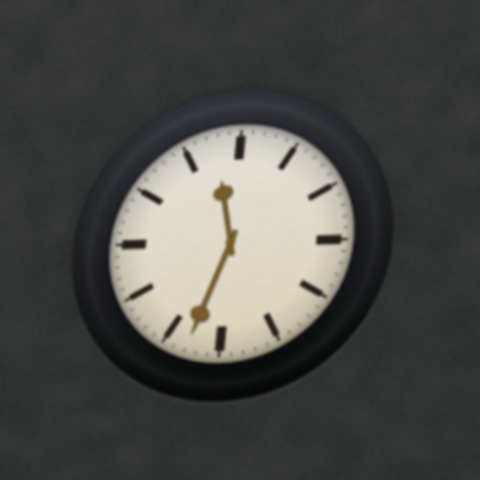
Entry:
**11:33**
